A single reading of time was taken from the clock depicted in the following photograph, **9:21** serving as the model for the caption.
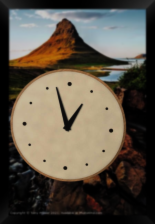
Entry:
**12:57**
